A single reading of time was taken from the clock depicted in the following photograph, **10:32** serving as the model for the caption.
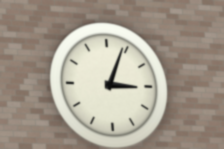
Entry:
**3:04**
